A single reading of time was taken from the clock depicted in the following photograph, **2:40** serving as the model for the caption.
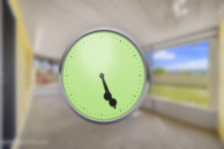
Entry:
**5:26**
